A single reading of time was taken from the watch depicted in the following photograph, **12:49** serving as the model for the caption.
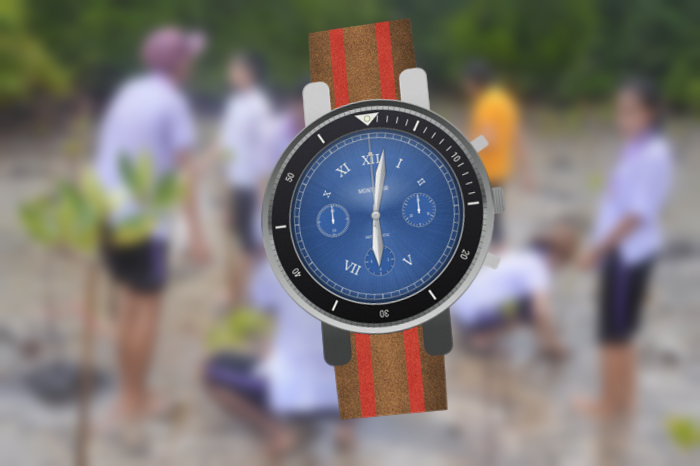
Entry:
**6:02**
